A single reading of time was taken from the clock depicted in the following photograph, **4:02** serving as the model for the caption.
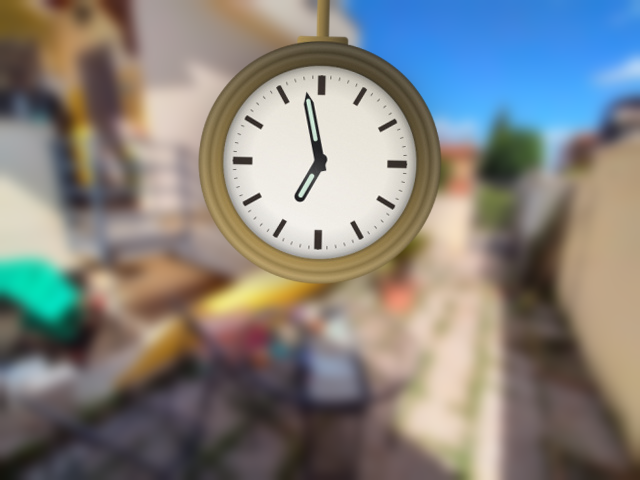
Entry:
**6:58**
